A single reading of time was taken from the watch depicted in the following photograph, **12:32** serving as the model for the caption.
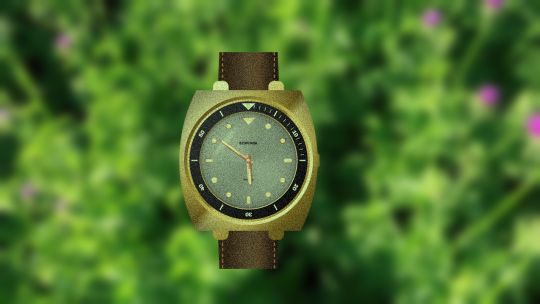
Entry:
**5:51**
